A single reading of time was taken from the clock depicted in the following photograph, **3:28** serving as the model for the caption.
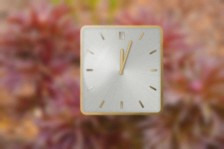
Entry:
**12:03**
